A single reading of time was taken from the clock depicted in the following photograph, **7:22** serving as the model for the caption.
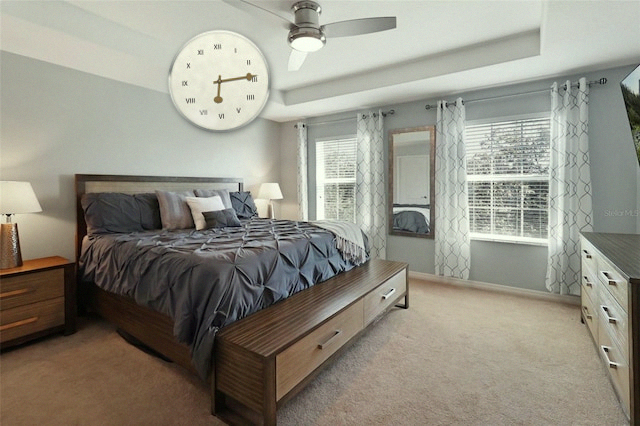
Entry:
**6:14**
